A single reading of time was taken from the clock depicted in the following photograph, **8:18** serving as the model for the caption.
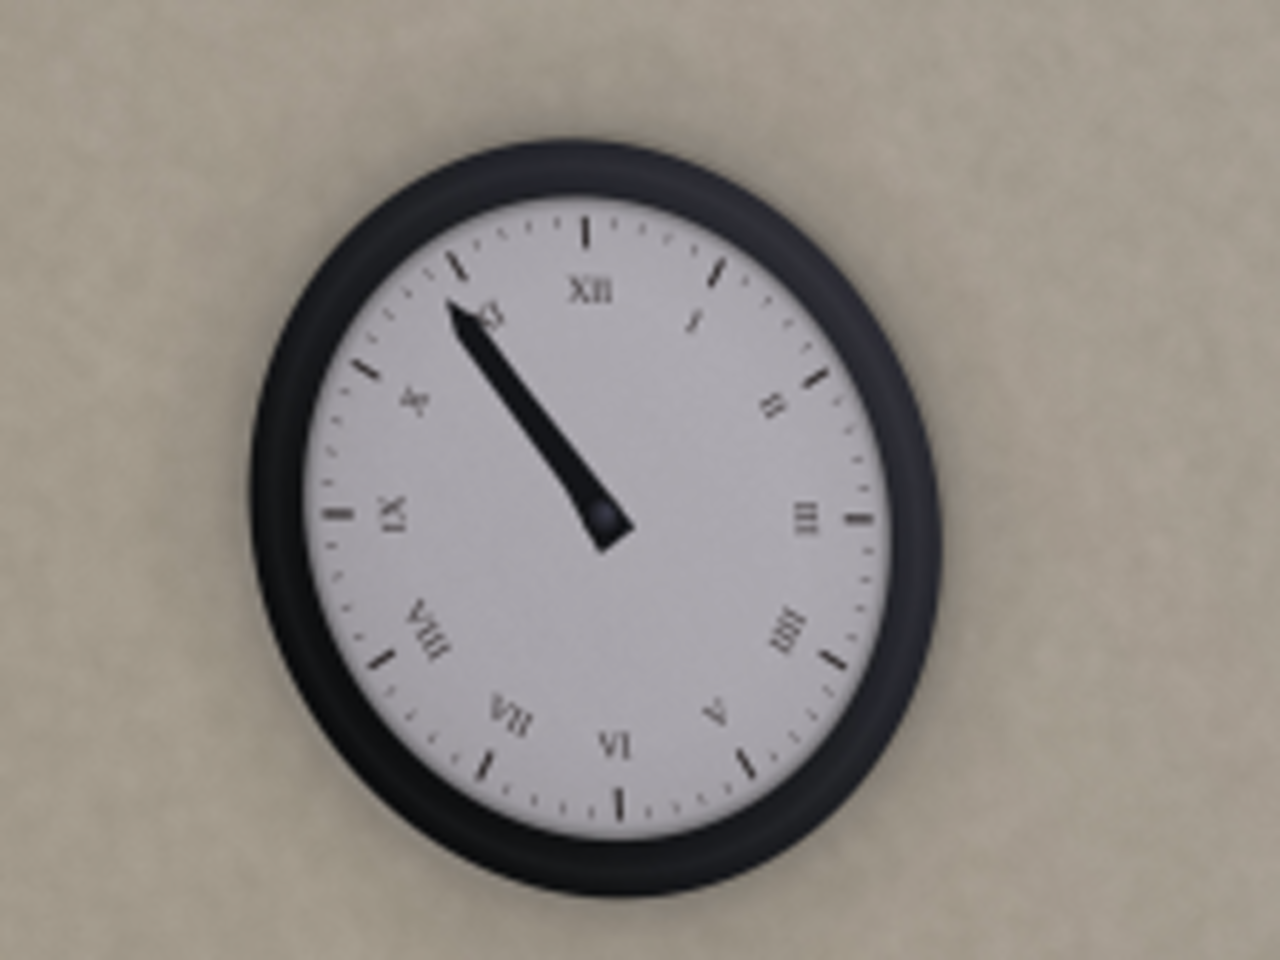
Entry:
**10:54**
